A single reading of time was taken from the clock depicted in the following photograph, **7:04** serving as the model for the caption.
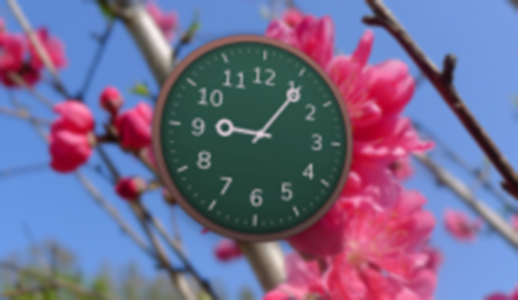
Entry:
**9:06**
